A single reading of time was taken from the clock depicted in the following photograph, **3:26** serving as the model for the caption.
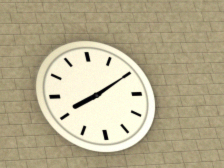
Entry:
**8:10**
